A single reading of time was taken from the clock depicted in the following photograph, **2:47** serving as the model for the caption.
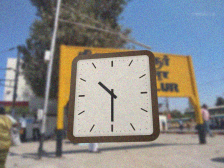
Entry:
**10:30**
